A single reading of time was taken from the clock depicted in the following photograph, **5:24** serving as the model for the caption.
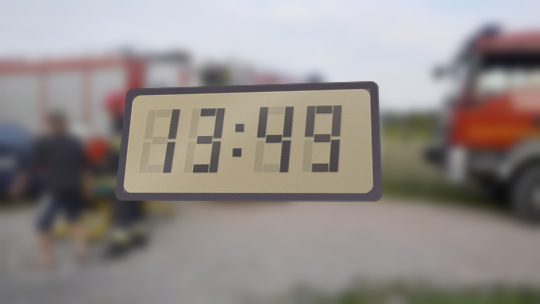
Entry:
**13:49**
